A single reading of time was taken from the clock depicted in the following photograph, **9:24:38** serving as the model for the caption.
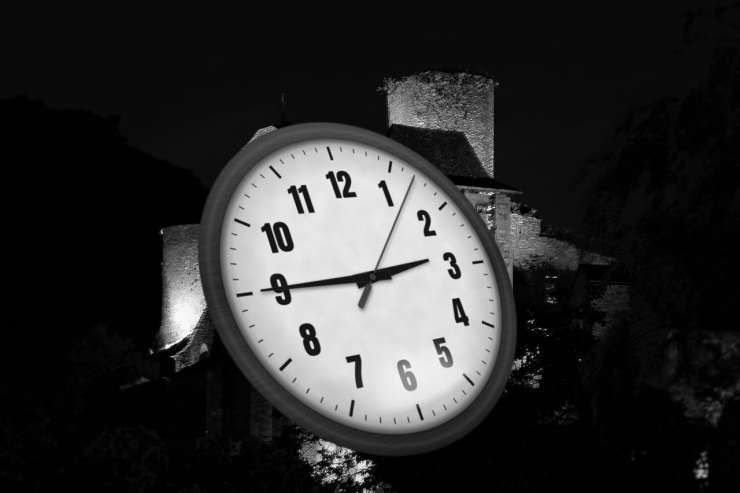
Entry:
**2:45:07**
